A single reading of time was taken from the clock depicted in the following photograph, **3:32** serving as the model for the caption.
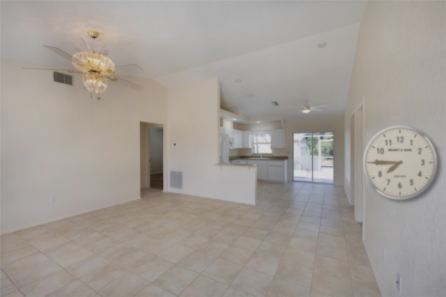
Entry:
**7:45**
